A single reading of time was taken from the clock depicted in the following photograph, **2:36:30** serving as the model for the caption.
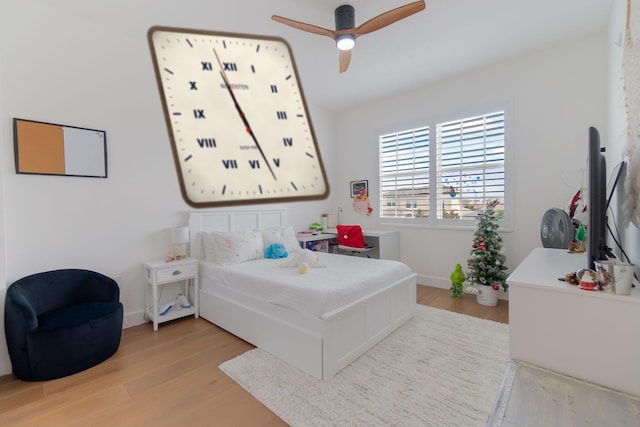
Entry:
**11:26:58**
